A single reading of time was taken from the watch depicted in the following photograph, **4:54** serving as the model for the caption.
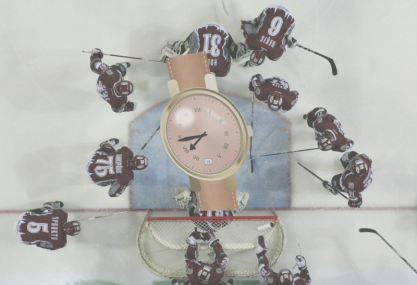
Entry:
**7:44**
